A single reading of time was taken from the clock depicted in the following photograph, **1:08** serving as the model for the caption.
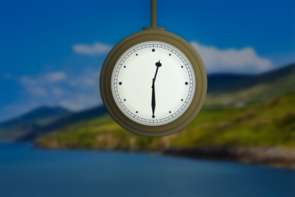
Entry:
**12:30**
